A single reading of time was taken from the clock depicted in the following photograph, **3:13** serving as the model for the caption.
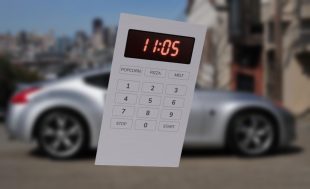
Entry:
**11:05**
